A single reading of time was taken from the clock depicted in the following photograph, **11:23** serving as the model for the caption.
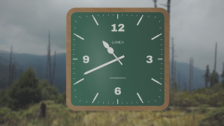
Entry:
**10:41**
